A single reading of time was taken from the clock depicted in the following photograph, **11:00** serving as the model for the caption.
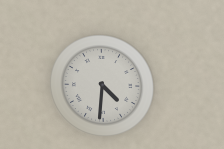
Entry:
**4:31**
